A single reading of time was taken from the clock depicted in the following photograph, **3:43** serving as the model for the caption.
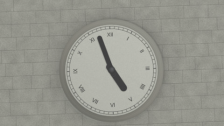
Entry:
**4:57**
